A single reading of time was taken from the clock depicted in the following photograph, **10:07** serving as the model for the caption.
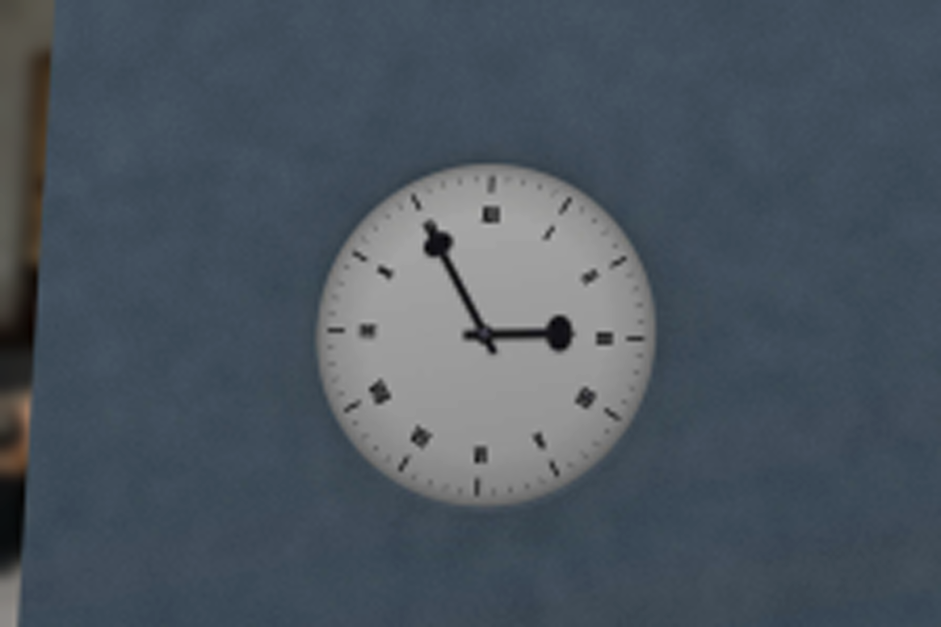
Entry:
**2:55**
